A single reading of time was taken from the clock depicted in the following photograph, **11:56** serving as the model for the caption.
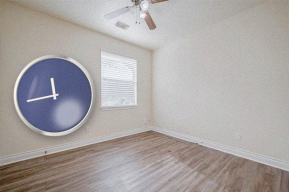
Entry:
**11:43**
